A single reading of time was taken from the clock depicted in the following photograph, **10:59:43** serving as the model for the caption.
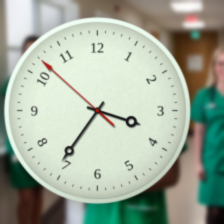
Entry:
**3:35:52**
